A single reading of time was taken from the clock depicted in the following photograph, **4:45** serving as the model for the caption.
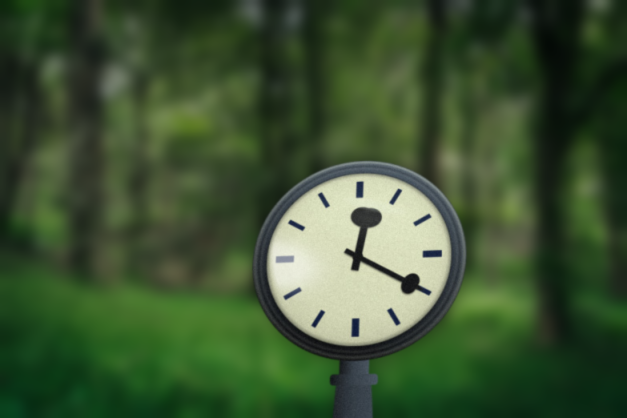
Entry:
**12:20**
